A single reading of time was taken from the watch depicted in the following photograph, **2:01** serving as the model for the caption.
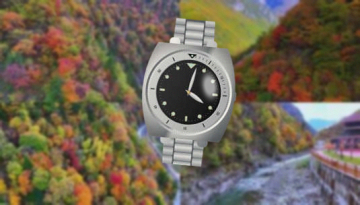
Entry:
**4:02**
